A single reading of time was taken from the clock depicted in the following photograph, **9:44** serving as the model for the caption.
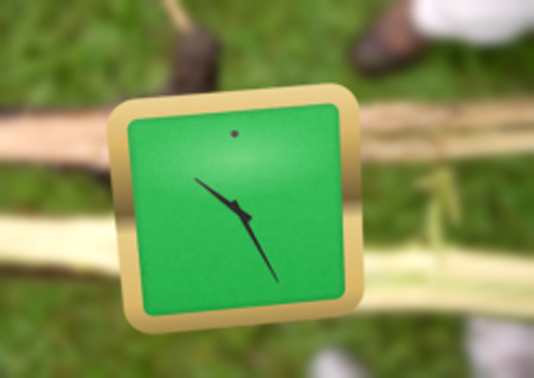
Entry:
**10:26**
